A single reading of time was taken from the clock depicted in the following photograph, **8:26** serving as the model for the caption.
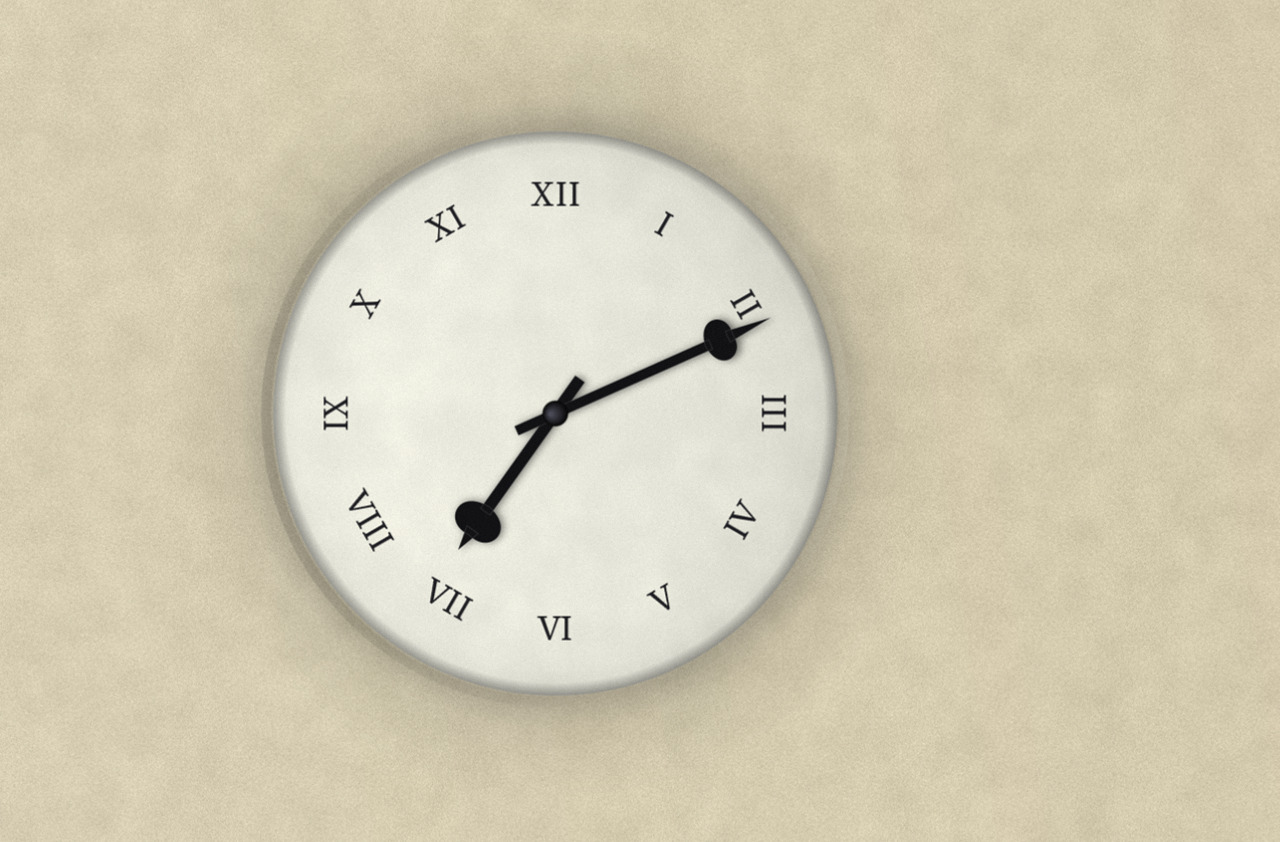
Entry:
**7:11**
